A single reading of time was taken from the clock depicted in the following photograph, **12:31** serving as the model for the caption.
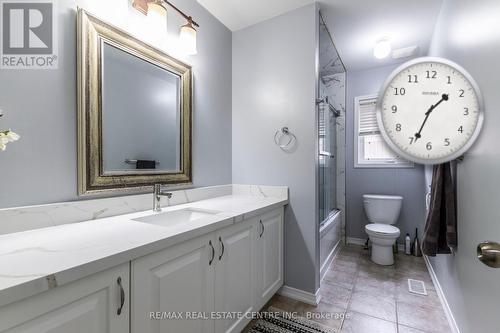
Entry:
**1:34**
